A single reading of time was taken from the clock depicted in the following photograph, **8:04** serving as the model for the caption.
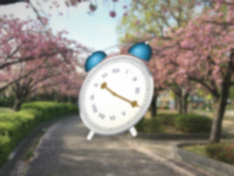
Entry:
**10:20**
